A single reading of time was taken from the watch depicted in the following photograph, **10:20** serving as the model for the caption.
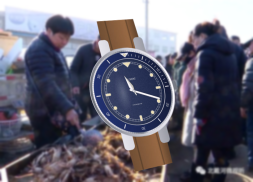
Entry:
**11:19**
